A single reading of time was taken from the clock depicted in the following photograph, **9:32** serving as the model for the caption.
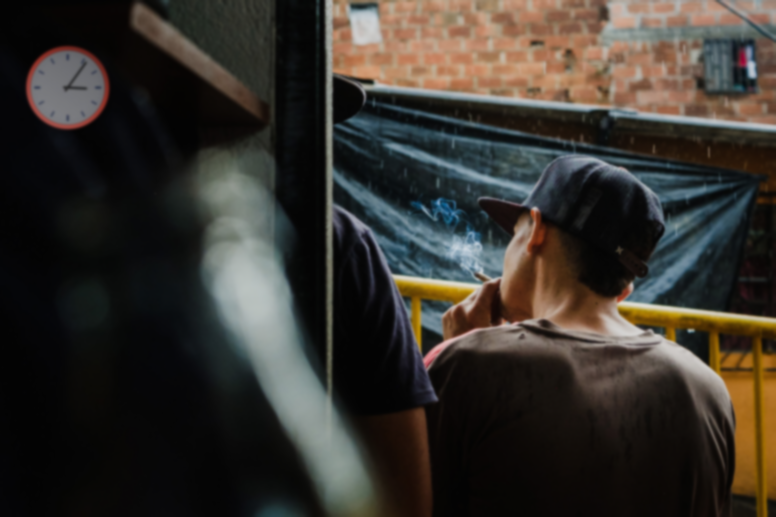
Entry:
**3:06**
